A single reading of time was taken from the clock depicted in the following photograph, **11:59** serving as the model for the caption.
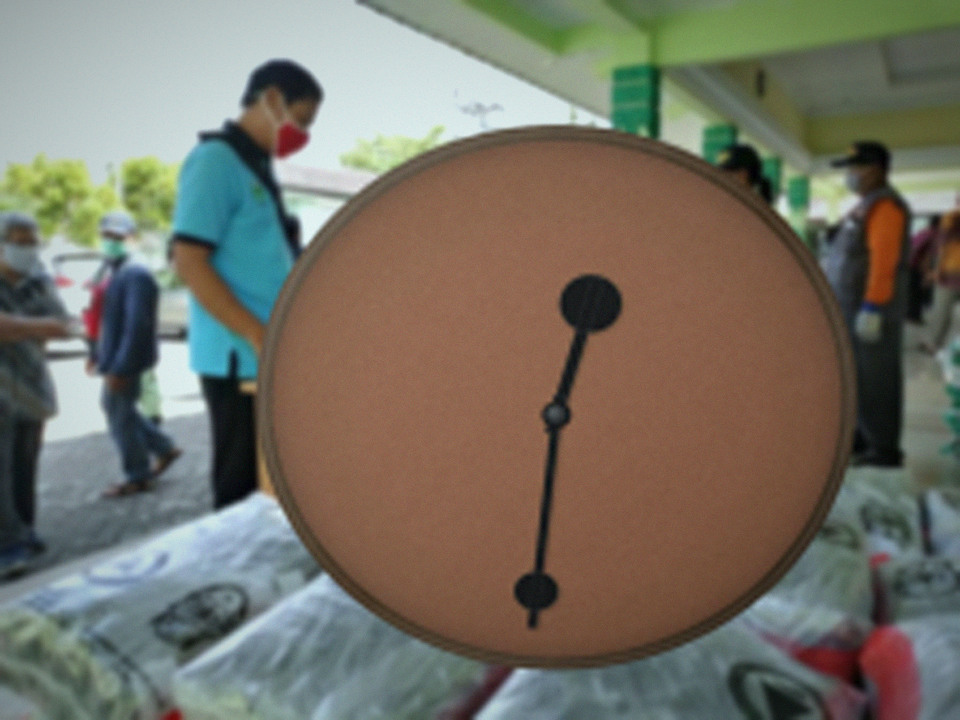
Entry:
**12:31**
